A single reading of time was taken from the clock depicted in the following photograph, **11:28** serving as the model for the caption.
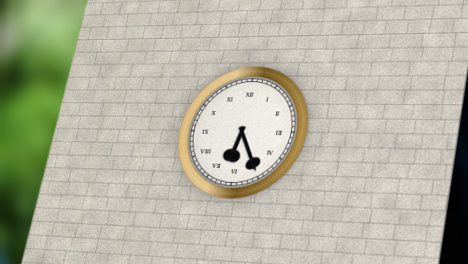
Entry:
**6:25**
